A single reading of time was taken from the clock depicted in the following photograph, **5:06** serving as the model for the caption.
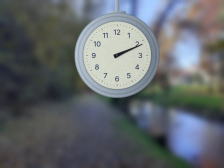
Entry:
**2:11**
